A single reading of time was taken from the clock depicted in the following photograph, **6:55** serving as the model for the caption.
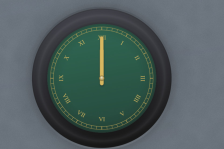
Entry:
**12:00**
